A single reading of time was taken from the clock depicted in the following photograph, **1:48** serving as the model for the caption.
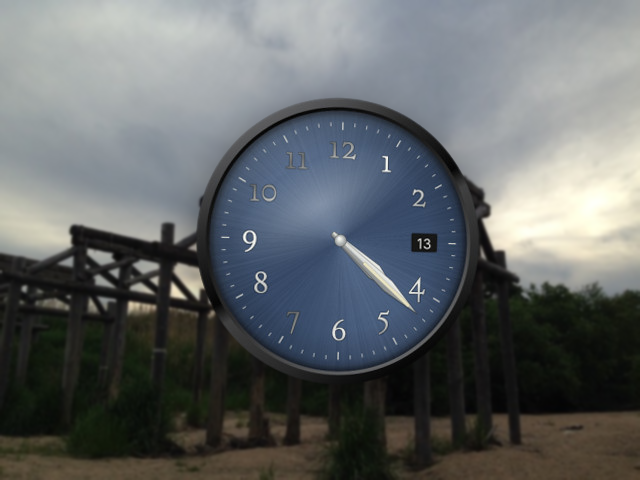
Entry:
**4:22**
